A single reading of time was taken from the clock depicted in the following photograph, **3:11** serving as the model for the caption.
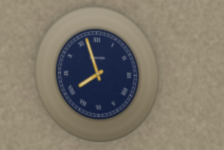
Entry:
**7:57**
